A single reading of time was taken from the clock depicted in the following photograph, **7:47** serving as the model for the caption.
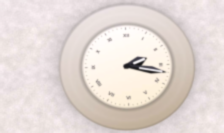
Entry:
**2:17**
